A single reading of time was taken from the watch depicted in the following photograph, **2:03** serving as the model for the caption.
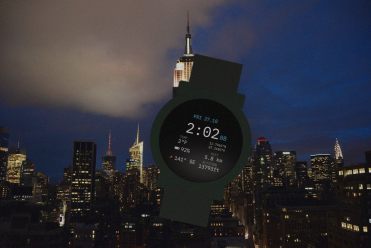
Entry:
**2:02**
